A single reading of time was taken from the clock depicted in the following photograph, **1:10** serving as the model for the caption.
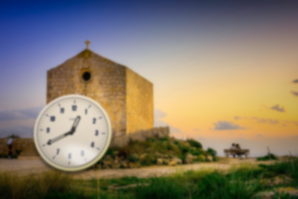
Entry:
**12:40**
